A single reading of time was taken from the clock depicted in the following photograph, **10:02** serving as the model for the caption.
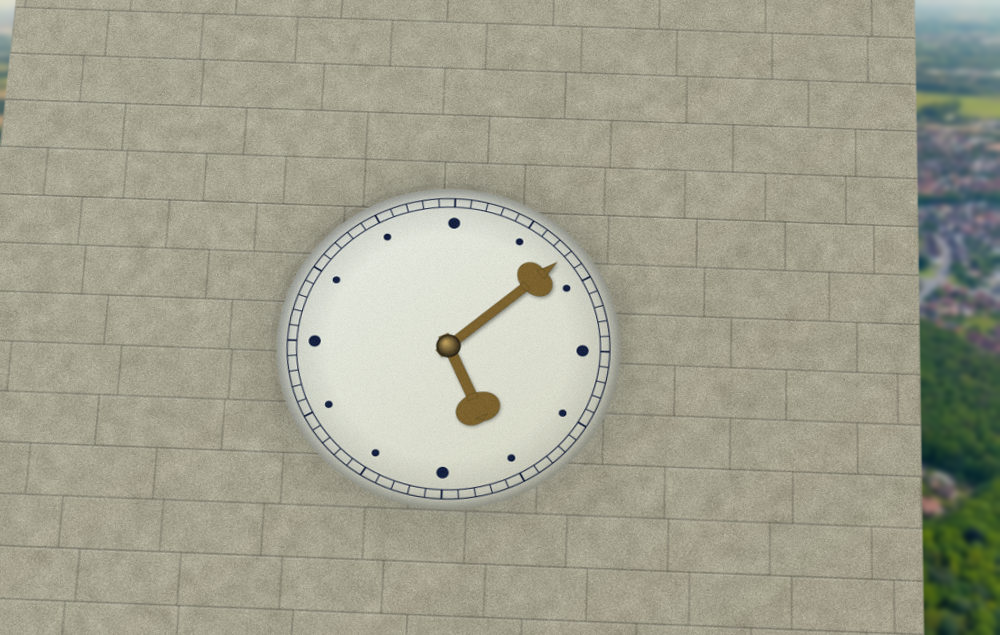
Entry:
**5:08**
